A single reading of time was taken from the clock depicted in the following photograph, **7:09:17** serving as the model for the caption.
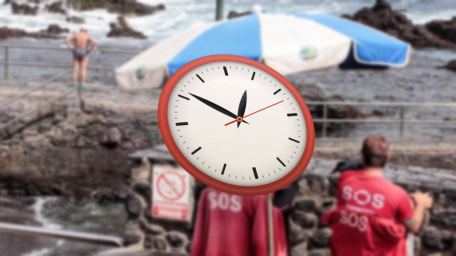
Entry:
**12:51:12**
